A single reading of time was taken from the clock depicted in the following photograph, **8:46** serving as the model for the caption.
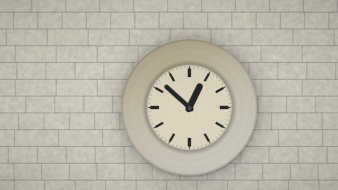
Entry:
**12:52**
